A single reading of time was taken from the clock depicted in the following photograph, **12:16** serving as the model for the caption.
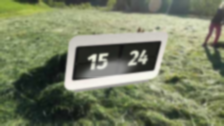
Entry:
**15:24**
